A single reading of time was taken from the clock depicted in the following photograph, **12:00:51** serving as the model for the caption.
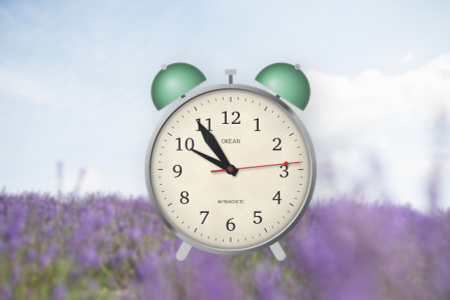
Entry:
**9:54:14**
